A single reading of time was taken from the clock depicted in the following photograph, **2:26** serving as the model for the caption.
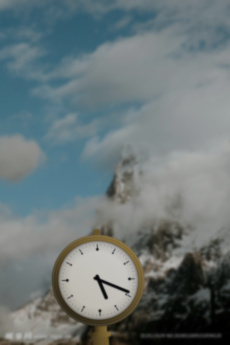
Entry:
**5:19**
